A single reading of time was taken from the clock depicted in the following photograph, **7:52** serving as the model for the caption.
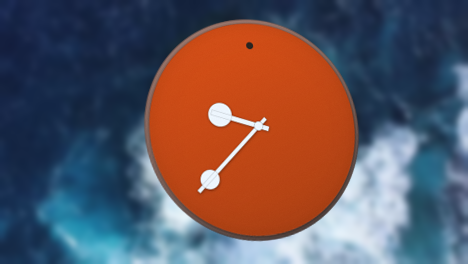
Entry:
**9:38**
